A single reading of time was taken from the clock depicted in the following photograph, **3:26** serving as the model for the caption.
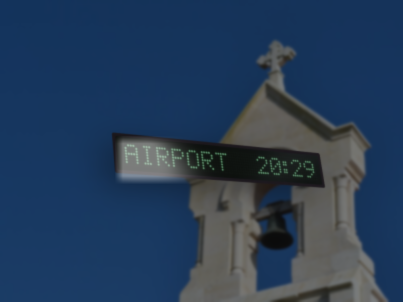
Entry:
**20:29**
